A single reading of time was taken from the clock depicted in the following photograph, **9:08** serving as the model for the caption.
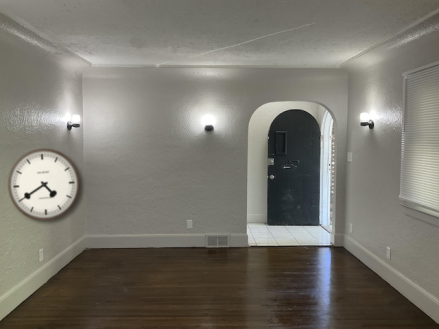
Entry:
**4:40**
